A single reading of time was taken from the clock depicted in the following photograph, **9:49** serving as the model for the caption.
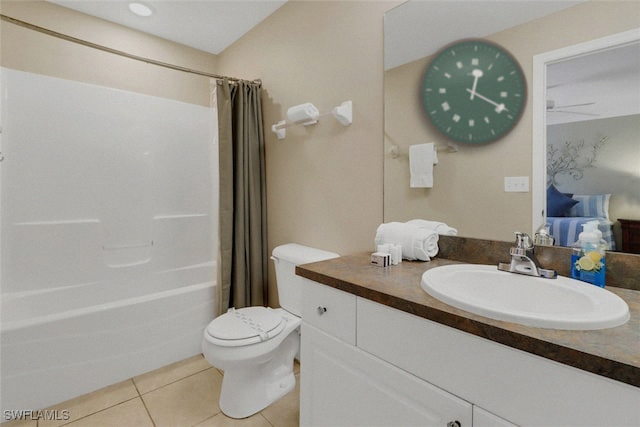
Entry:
**12:19**
